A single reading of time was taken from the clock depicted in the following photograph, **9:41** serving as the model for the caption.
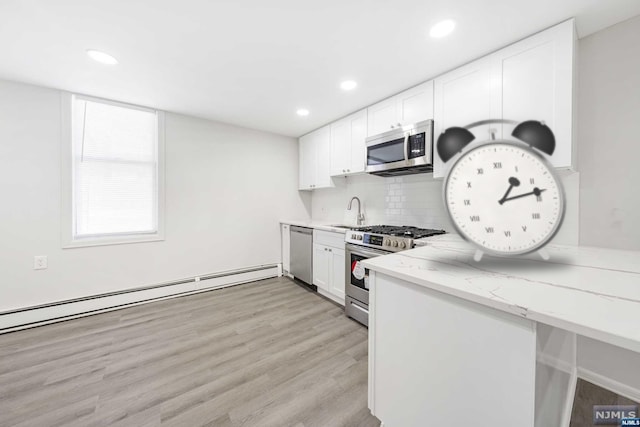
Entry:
**1:13**
